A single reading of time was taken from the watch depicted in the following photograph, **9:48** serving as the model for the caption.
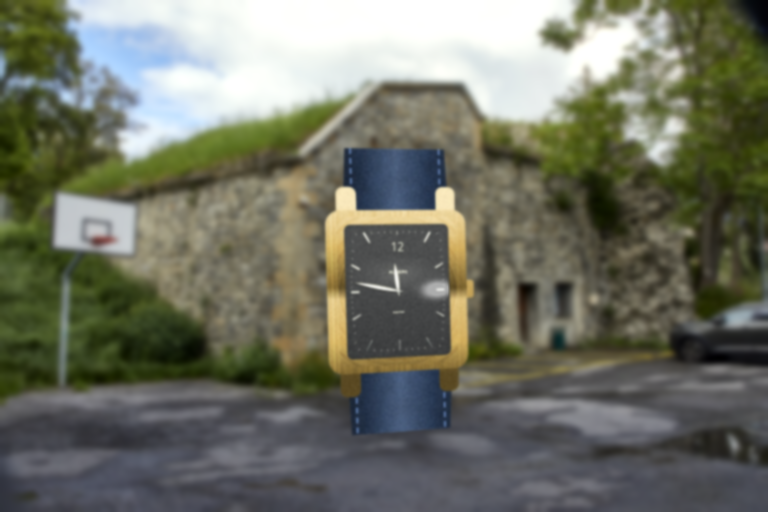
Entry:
**11:47**
